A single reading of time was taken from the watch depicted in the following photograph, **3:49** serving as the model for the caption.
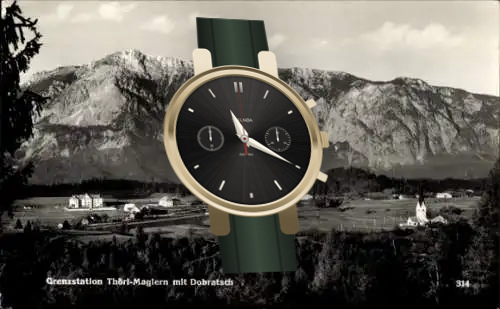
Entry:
**11:20**
